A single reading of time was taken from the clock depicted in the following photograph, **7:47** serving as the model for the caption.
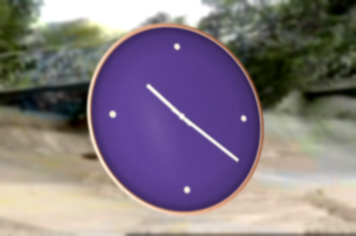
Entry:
**10:21**
